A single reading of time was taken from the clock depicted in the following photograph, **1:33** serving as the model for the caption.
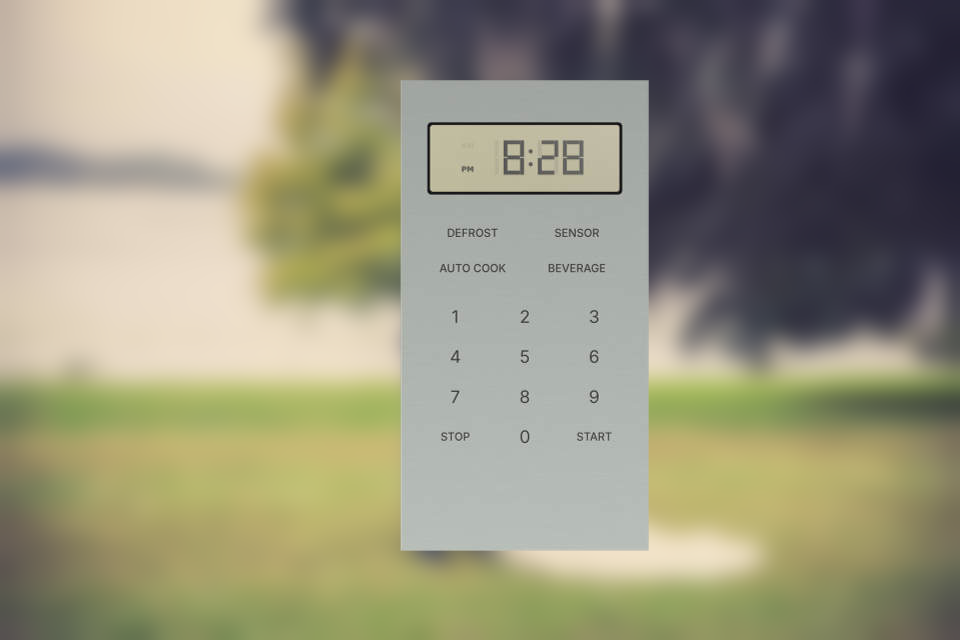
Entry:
**8:28**
